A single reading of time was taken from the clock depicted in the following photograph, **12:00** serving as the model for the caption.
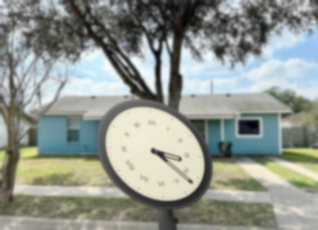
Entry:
**3:22**
